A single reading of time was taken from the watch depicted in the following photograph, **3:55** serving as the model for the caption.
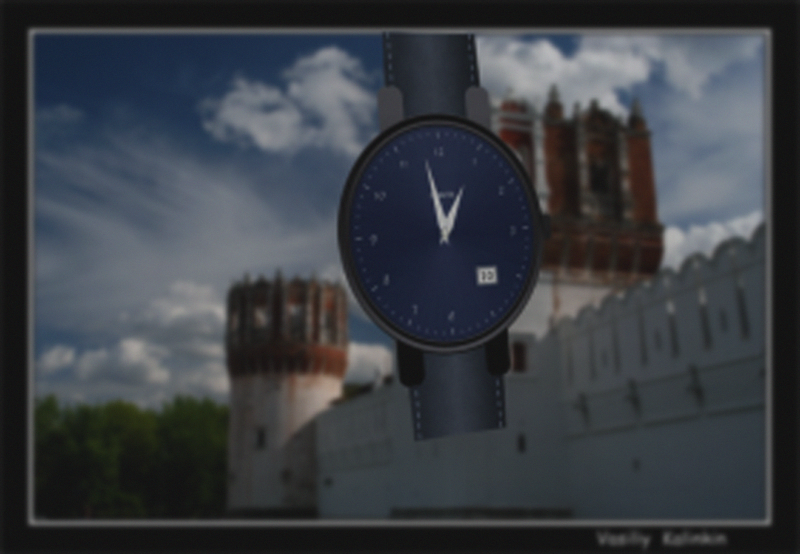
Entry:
**12:58**
